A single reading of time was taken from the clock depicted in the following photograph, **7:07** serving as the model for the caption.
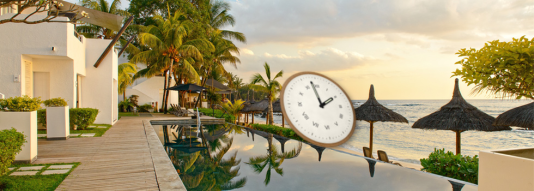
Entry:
**1:58**
